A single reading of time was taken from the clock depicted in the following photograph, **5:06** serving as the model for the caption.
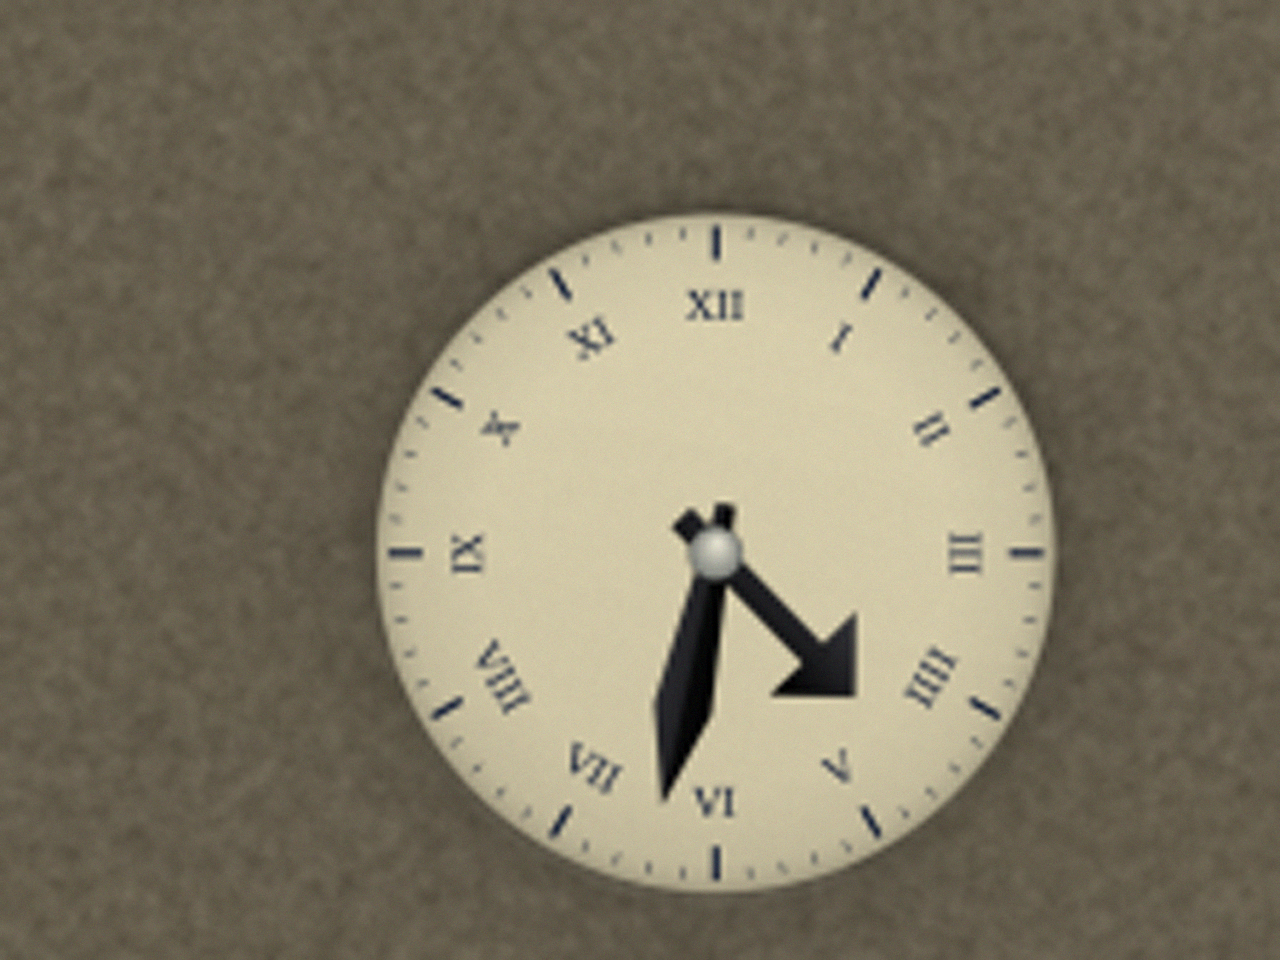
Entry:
**4:32**
